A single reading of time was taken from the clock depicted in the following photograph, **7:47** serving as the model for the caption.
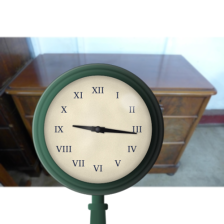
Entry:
**9:16**
